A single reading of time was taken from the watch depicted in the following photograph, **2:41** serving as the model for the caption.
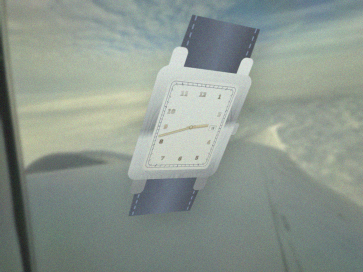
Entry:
**2:42**
